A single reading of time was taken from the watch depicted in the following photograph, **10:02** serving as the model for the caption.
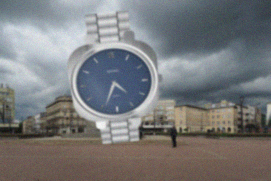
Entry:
**4:34**
